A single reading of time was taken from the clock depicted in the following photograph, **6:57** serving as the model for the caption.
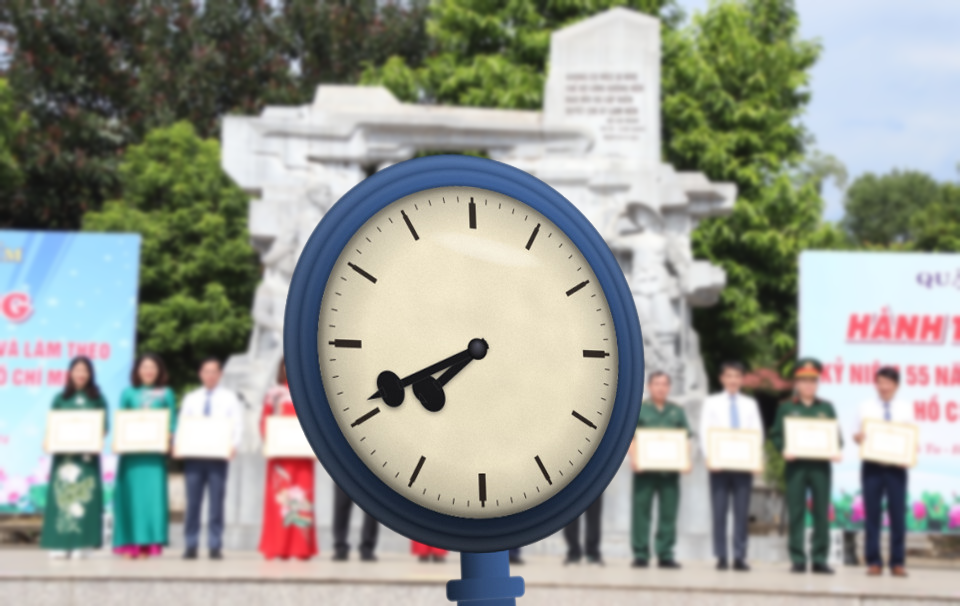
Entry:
**7:41**
